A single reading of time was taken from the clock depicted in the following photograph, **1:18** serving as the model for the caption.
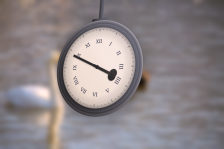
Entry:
**3:49**
